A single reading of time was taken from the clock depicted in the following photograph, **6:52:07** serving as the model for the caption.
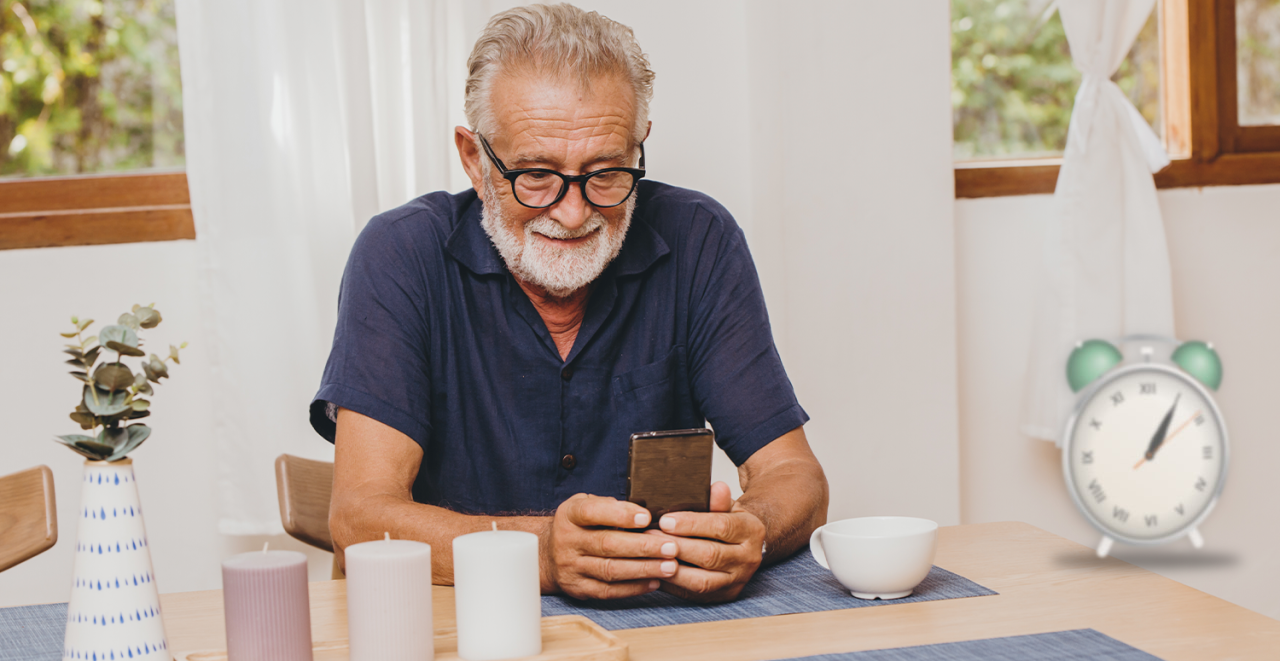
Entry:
**1:05:09**
